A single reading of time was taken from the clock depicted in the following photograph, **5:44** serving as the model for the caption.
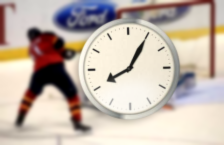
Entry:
**8:05**
